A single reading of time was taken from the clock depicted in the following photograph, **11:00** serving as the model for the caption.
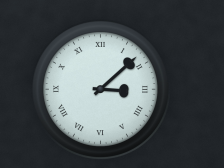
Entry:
**3:08**
